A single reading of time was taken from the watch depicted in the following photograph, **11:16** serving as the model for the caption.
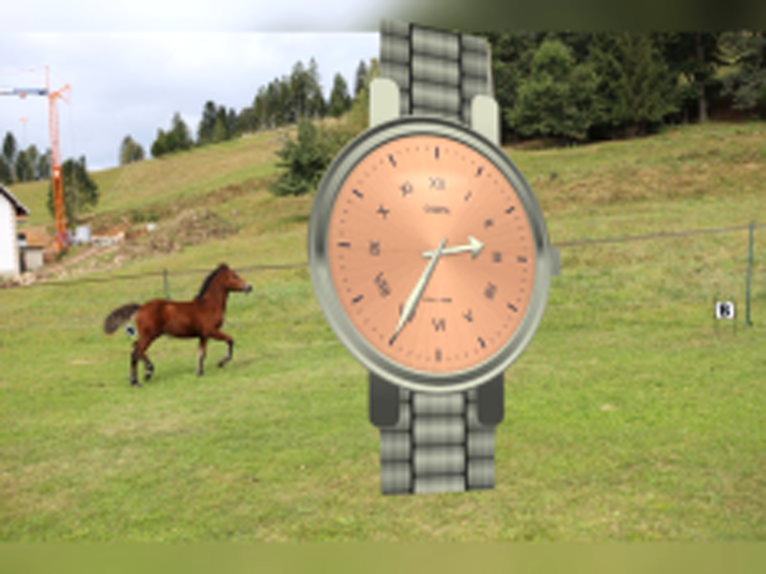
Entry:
**2:35**
